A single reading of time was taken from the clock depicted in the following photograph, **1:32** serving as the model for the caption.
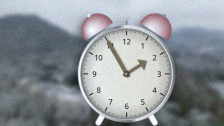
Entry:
**1:55**
